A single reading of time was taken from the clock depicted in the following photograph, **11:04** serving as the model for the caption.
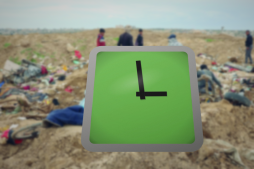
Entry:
**2:59**
